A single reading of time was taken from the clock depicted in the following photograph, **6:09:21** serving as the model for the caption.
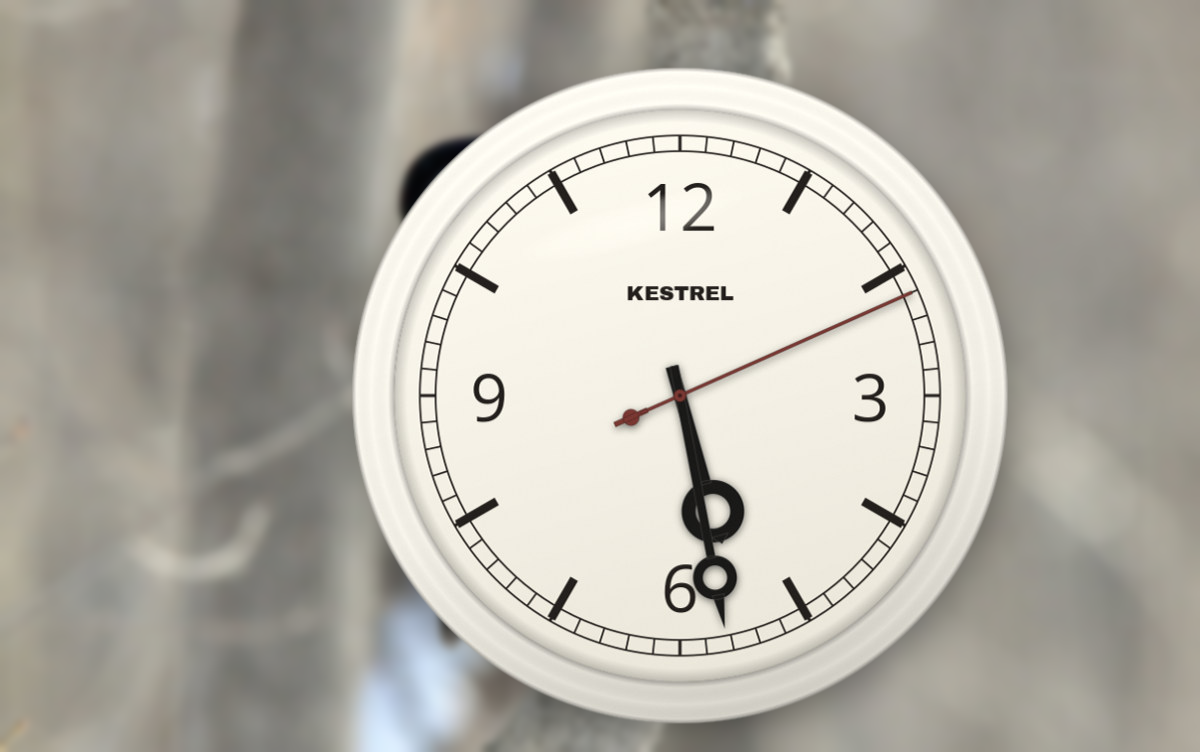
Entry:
**5:28:11**
